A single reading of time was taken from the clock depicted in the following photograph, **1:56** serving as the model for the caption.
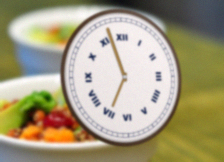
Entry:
**6:57**
